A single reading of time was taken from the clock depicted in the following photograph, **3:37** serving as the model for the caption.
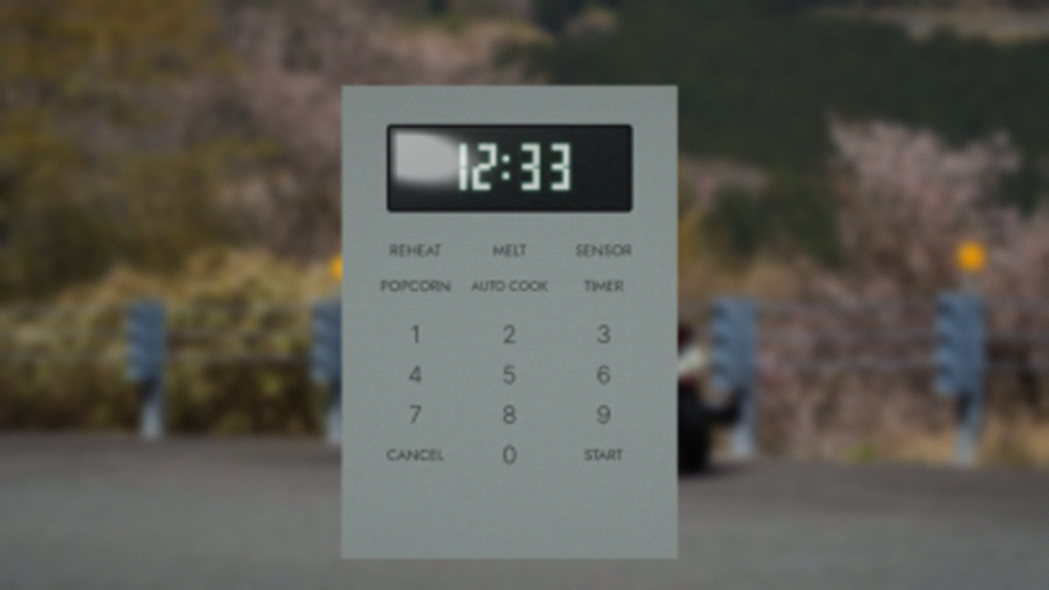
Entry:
**12:33**
